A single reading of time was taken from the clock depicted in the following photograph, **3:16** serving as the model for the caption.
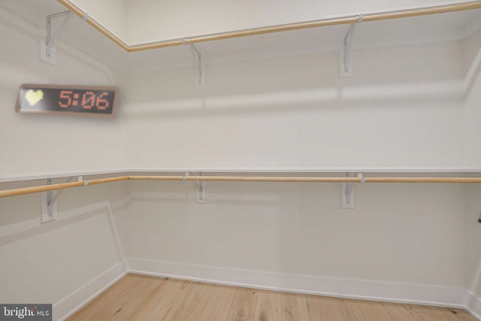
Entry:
**5:06**
